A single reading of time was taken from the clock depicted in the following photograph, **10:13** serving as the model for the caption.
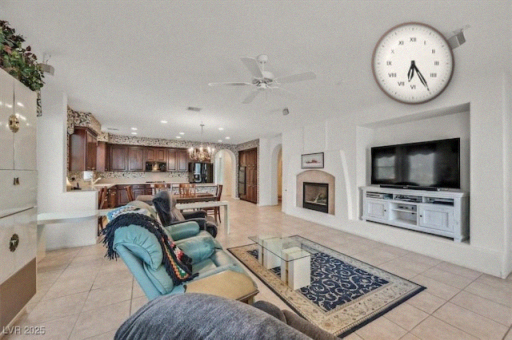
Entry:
**6:25**
